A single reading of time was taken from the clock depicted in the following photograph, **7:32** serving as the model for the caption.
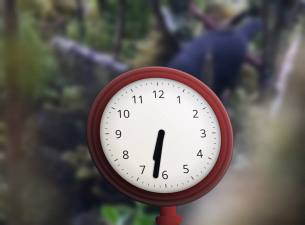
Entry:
**6:32**
